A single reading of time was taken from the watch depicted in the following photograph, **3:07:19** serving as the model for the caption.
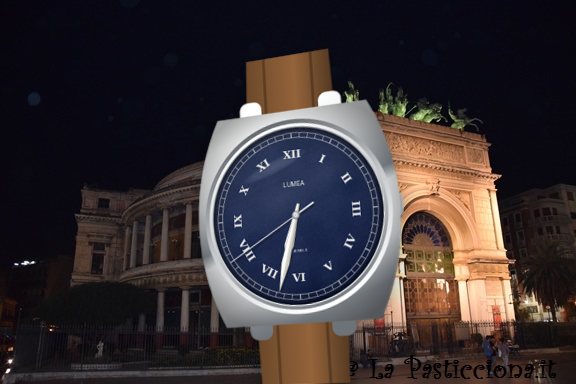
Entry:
**6:32:40**
